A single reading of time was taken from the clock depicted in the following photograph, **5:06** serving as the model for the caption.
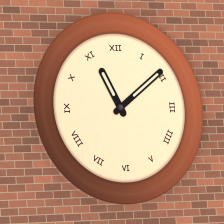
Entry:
**11:09**
